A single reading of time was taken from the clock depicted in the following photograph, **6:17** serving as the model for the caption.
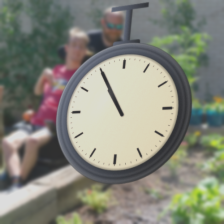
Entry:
**10:55**
